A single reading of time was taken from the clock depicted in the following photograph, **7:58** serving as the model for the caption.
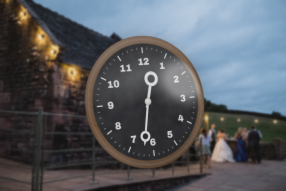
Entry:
**12:32**
